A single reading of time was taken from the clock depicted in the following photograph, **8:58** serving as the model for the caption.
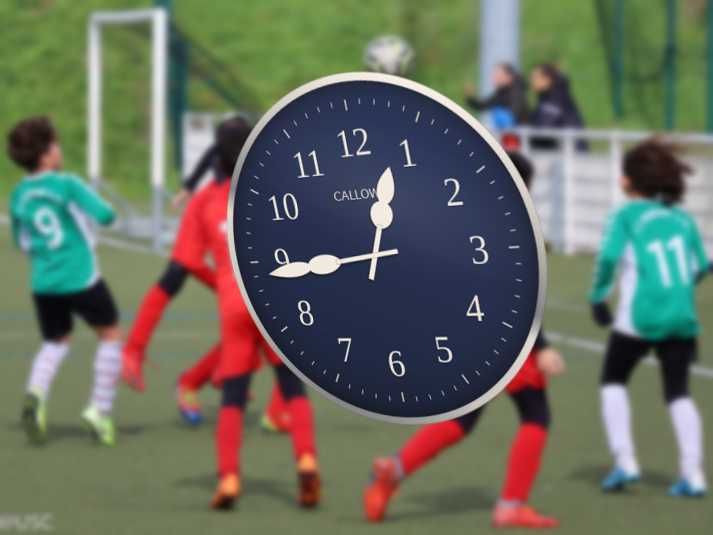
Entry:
**12:44**
